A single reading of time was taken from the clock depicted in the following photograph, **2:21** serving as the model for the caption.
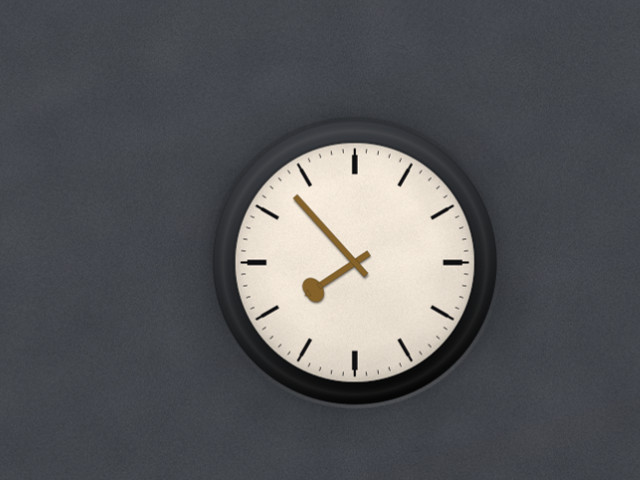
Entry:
**7:53**
